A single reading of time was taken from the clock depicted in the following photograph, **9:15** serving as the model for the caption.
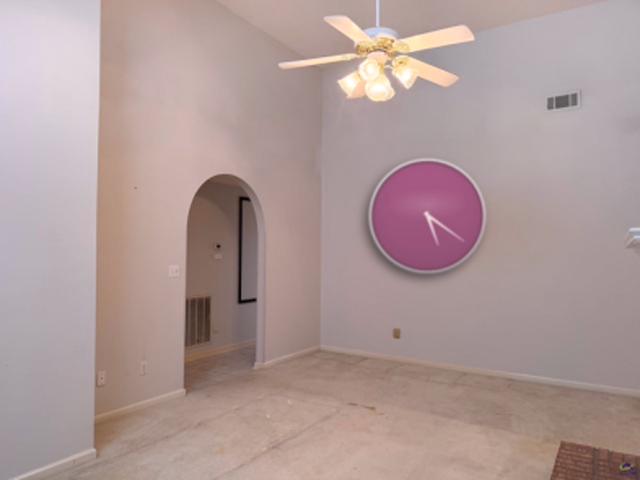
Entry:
**5:21**
